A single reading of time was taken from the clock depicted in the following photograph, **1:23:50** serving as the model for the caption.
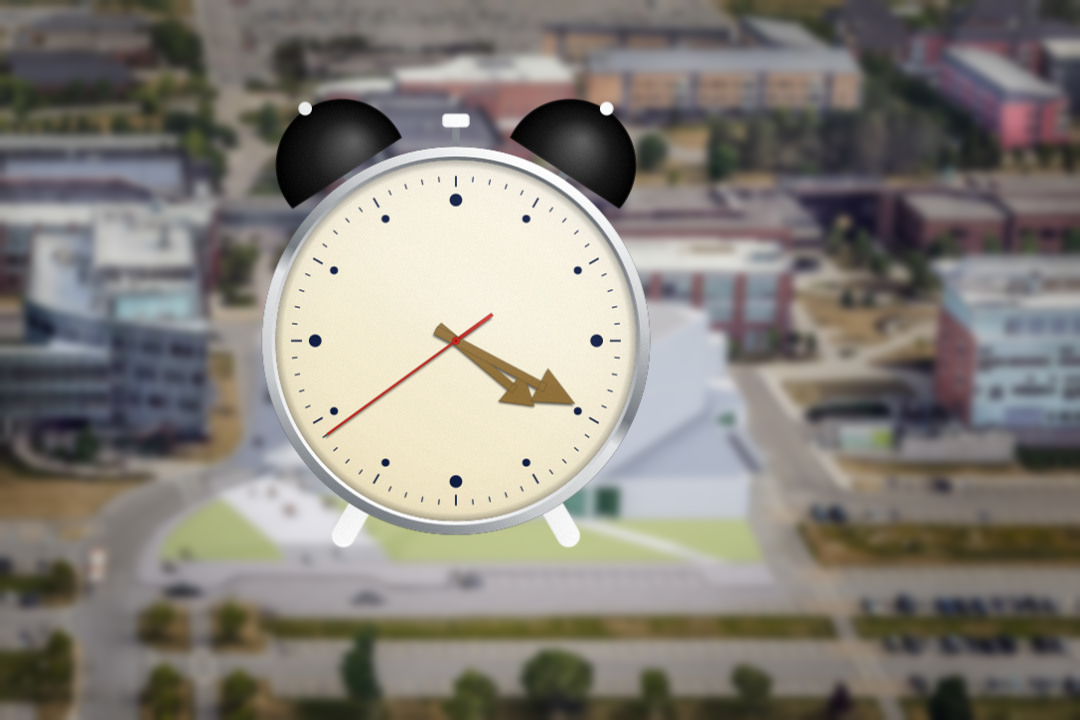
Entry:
**4:19:39**
